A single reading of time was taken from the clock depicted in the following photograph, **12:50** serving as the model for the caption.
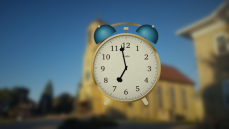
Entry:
**6:58**
